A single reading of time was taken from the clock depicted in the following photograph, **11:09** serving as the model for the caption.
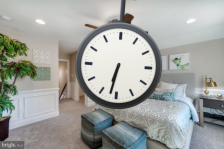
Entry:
**6:32**
